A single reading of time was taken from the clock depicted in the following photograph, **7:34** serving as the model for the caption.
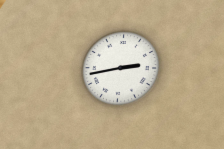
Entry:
**2:43**
